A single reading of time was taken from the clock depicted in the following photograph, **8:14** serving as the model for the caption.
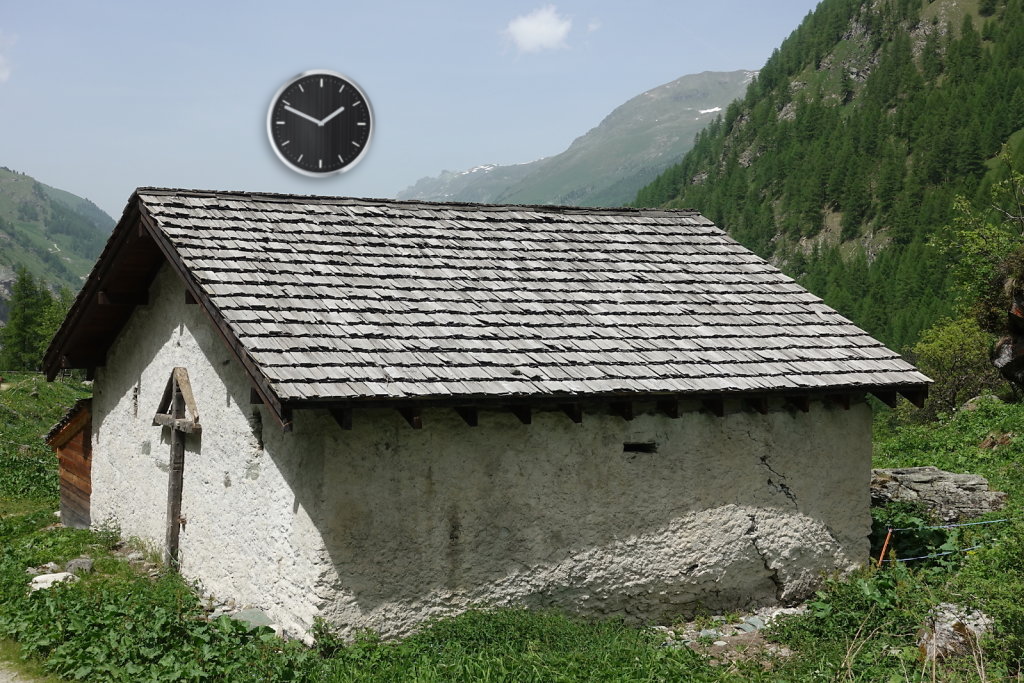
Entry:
**1:49**
